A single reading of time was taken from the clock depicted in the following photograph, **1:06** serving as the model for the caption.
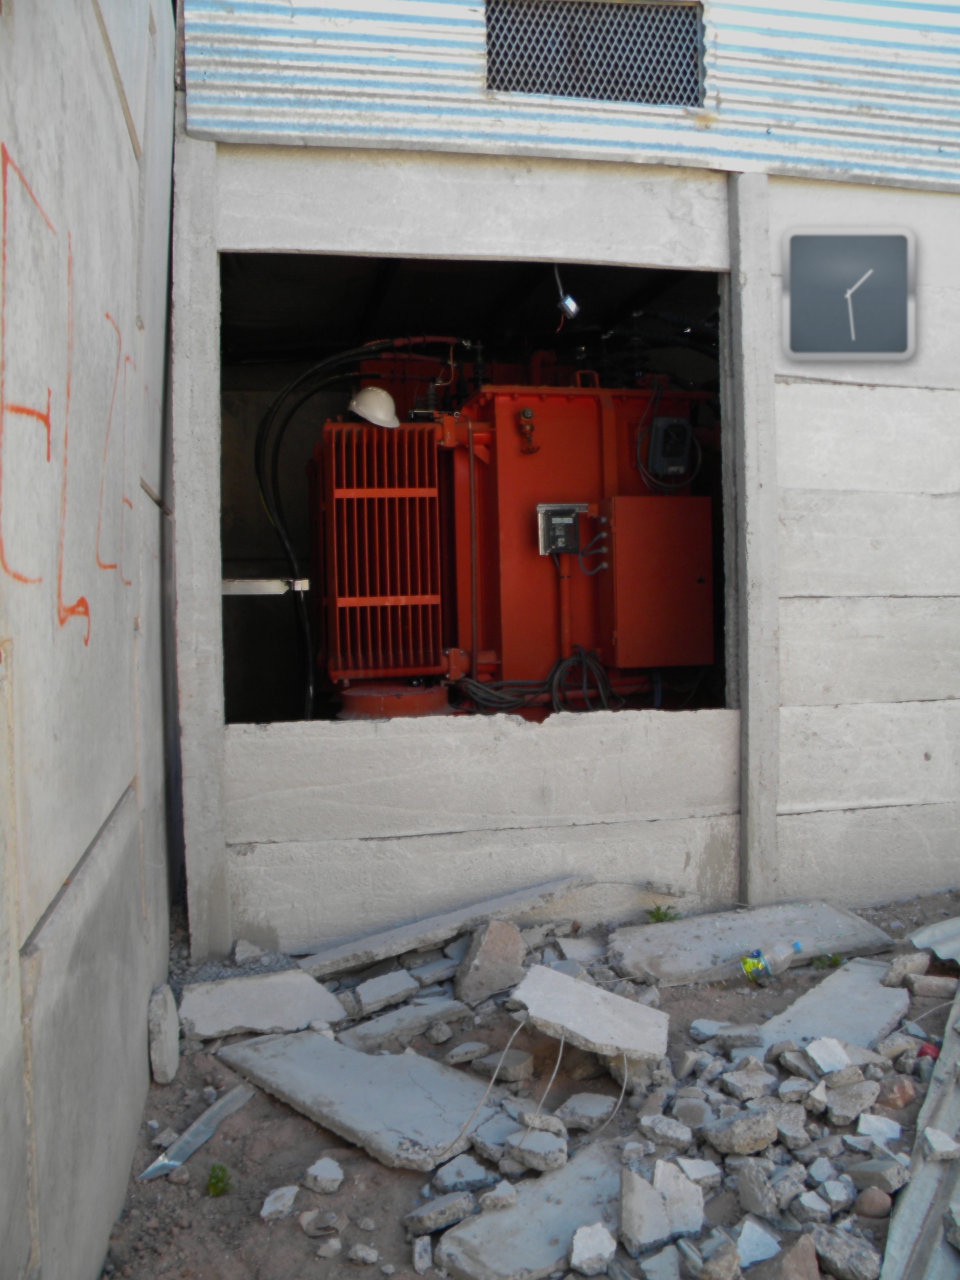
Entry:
**1:29**
